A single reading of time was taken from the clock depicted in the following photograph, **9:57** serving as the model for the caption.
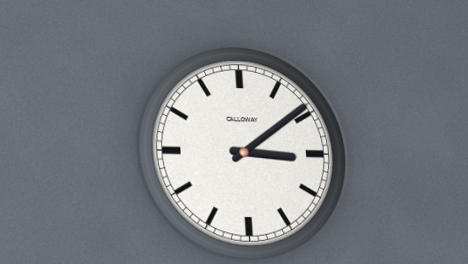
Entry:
**3:09**
